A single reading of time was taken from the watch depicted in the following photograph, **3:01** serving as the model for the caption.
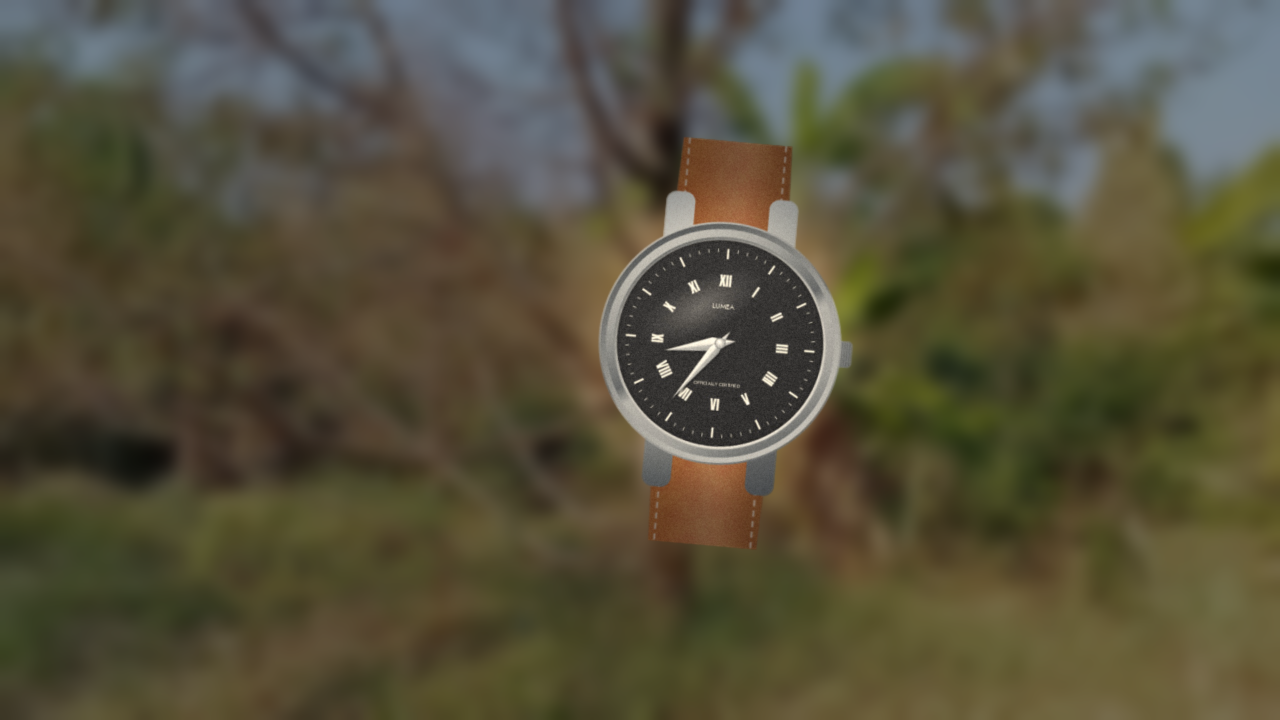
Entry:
**8:36**
